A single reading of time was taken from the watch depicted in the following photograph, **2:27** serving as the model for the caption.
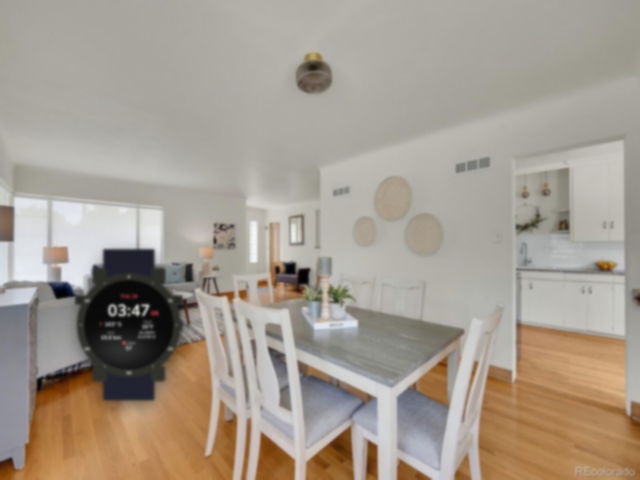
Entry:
**3:47**
